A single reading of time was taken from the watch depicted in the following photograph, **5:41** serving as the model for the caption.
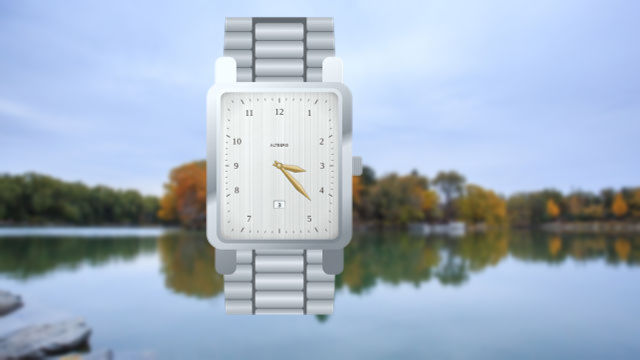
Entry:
**3:23**
